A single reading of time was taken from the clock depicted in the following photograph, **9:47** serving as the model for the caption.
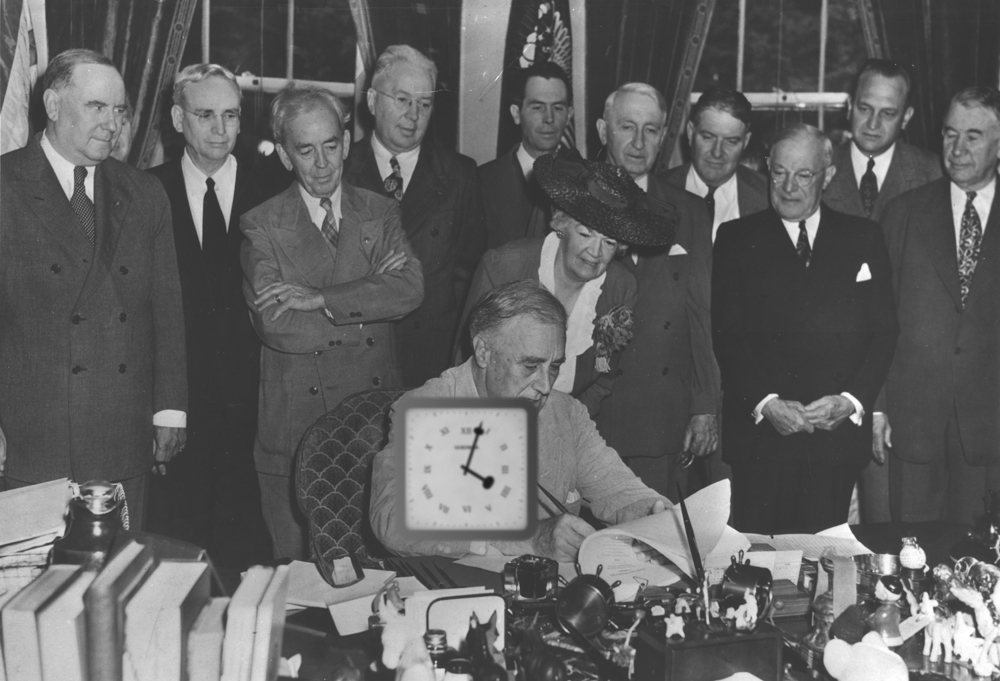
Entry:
**4:03**
